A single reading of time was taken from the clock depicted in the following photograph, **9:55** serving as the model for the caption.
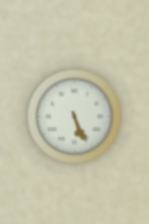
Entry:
**5:26**
